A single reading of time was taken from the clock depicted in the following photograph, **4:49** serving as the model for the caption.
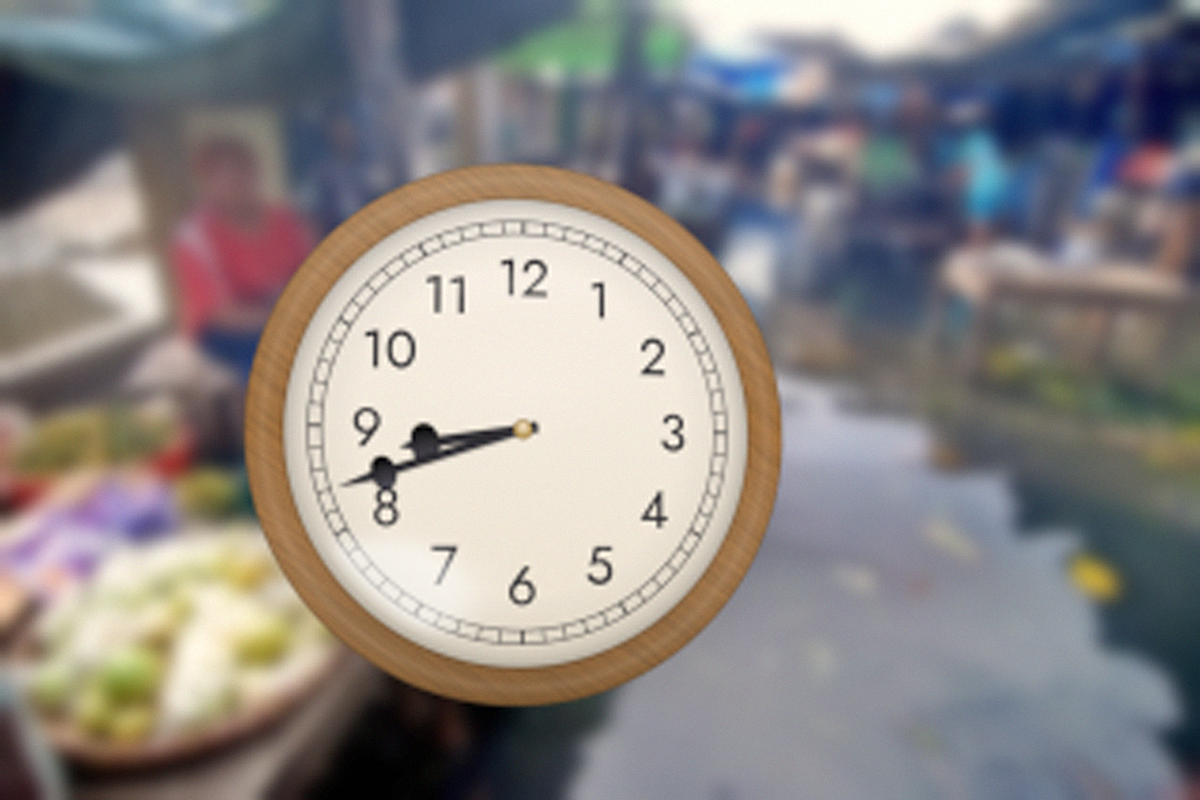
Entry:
**8:42**
